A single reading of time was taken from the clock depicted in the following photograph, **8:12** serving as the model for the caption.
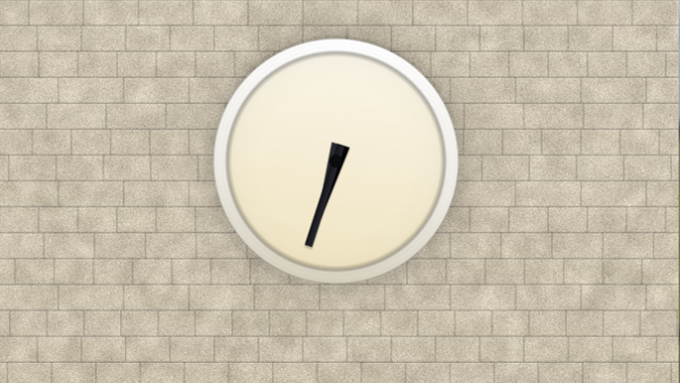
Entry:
**6:33**
